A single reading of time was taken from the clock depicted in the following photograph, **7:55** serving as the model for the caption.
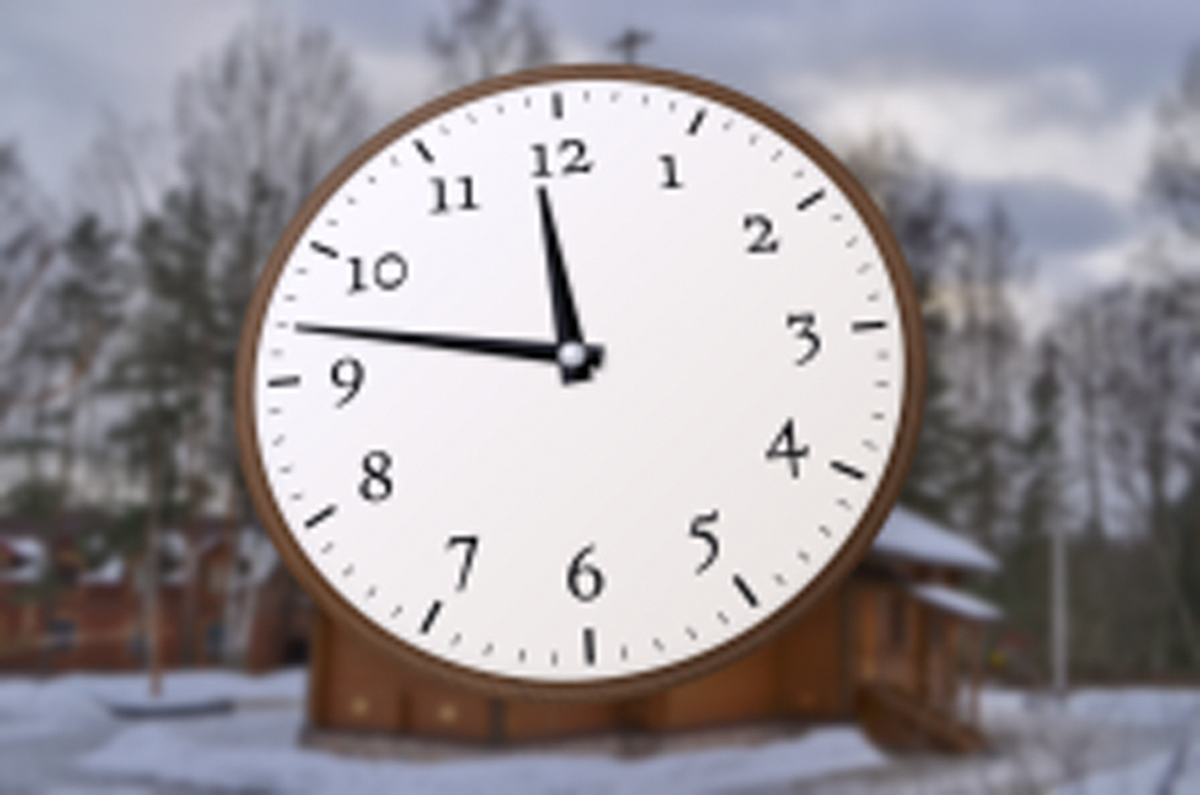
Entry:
**11:47**
